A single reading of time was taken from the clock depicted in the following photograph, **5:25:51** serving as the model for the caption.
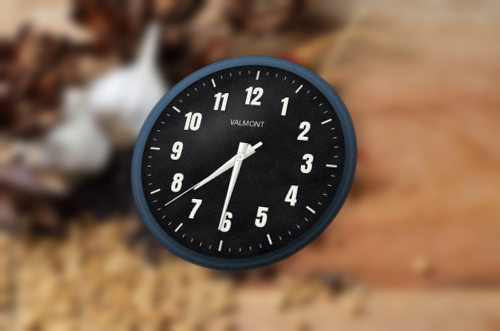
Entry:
**7:30:38**
